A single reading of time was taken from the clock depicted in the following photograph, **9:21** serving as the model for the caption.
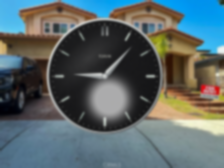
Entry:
**9:07**
